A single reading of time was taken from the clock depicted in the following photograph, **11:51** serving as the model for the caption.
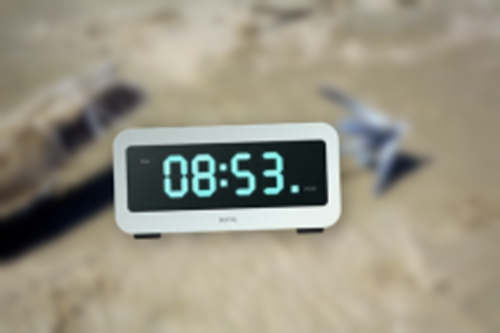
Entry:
**8:53**
